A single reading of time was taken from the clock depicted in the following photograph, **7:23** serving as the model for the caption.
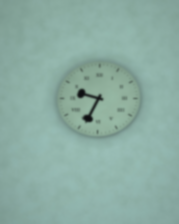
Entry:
**9:34**
